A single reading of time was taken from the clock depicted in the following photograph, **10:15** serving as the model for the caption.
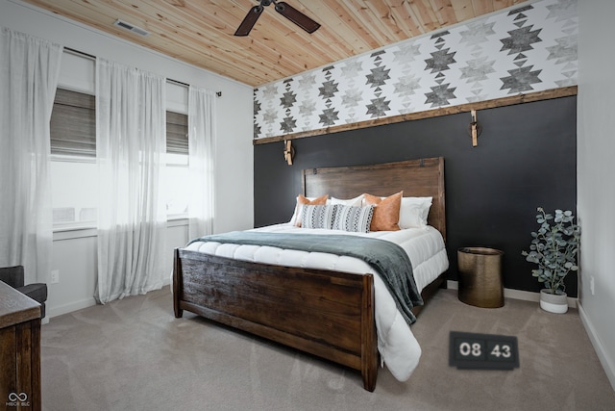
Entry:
**8:43**
